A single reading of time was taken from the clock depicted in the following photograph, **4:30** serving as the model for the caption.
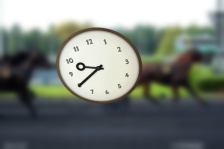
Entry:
**9:40**
